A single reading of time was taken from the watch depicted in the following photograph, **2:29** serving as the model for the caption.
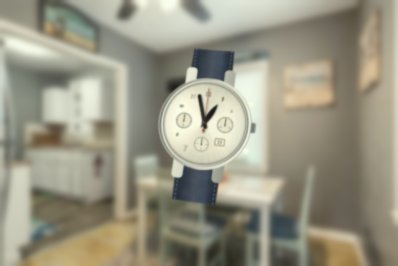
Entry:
**12:57**
